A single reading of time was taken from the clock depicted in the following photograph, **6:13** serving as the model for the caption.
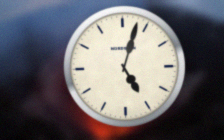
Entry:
**5:03**
